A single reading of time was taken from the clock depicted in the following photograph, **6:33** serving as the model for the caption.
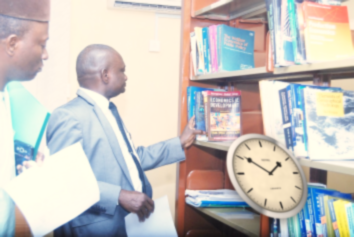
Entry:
**1:51**
